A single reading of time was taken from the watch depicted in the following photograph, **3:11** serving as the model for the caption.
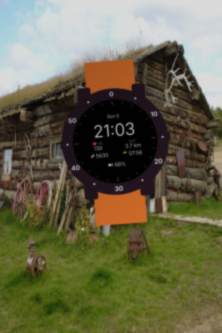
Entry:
**21:03**
